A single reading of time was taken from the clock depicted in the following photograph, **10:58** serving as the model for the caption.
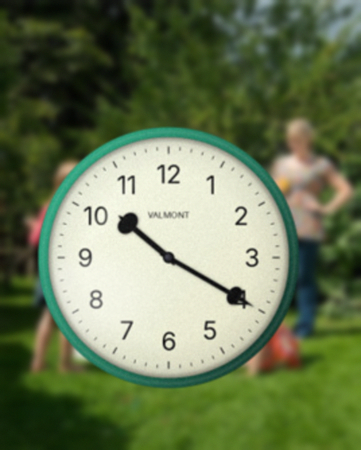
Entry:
**10:20**
